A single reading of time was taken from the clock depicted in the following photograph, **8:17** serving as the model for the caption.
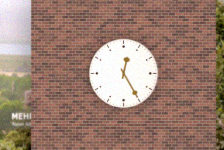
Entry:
**12:25**
